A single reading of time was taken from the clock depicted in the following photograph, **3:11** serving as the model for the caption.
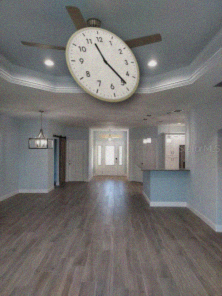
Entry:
**11:24**
